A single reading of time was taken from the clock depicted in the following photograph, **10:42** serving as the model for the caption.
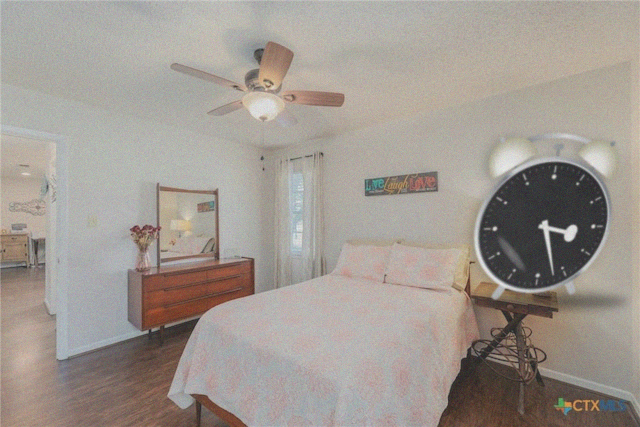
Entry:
**3:27**
